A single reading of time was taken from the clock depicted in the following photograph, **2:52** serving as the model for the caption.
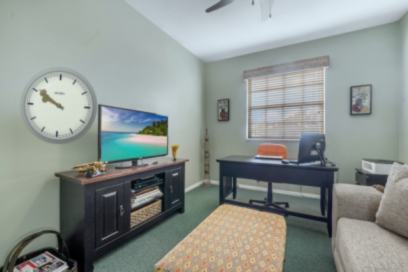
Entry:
**9:51**
